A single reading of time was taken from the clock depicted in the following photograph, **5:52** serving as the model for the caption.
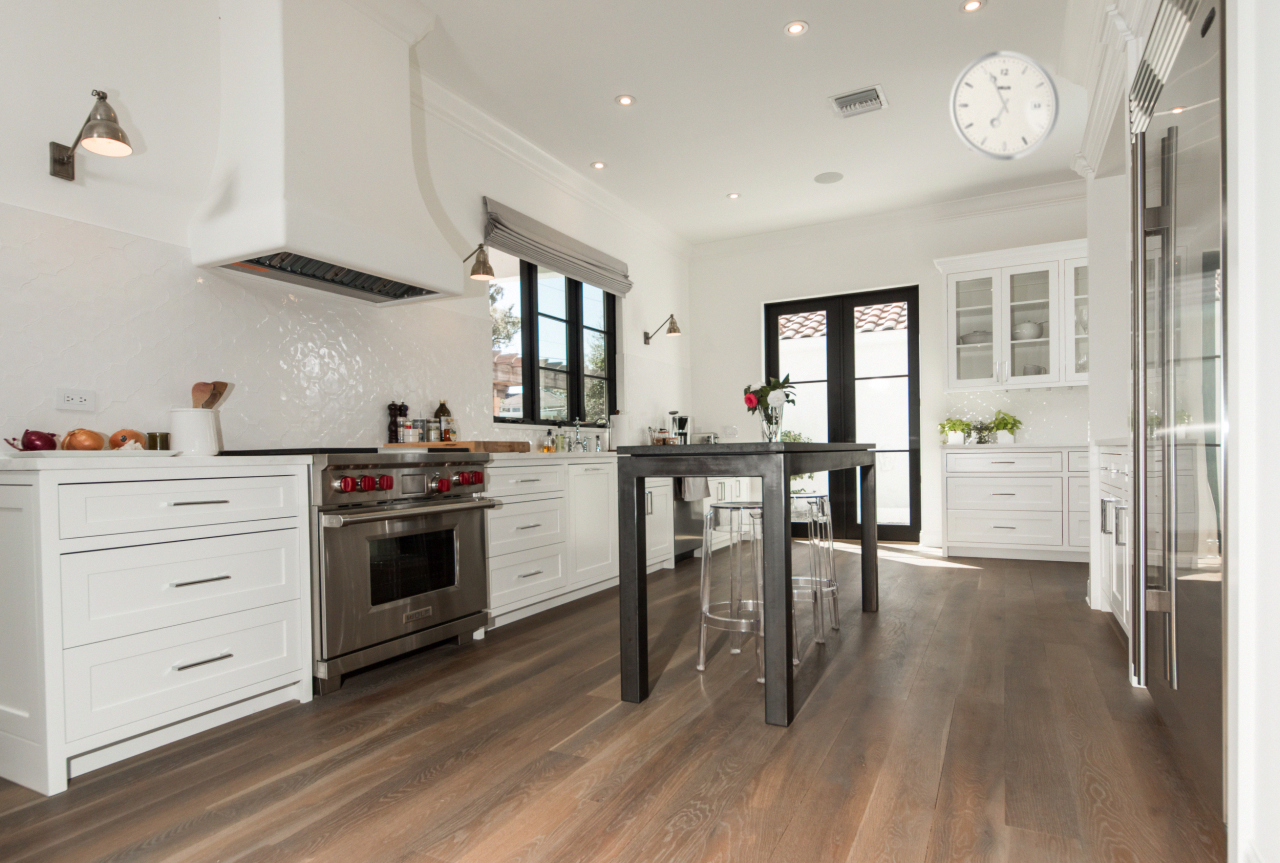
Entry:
**6:56**
